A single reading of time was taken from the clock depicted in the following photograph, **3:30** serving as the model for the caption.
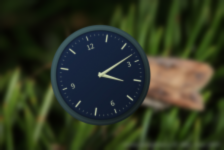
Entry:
**4:13**
